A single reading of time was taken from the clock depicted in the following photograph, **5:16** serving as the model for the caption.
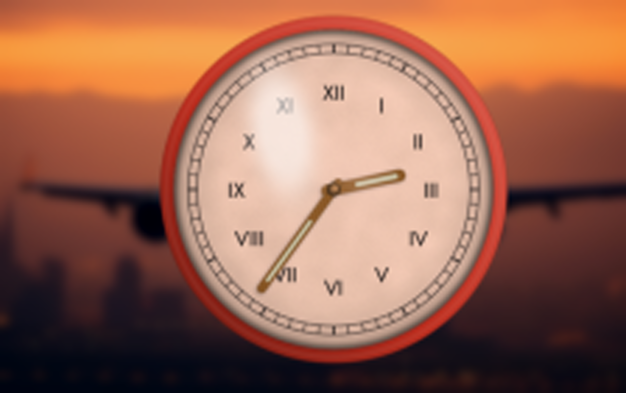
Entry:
**2:36**
